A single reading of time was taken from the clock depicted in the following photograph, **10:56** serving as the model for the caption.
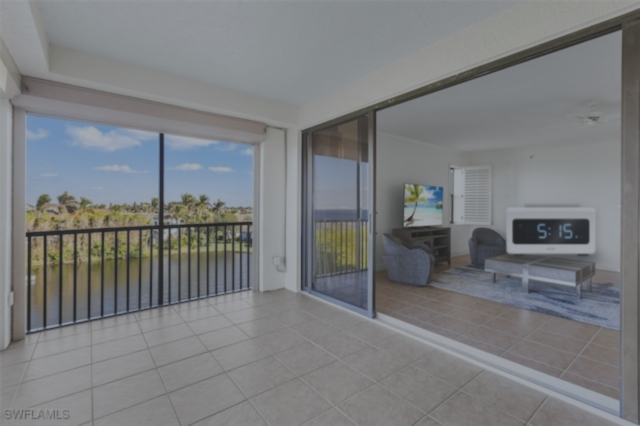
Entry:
**5:15**
